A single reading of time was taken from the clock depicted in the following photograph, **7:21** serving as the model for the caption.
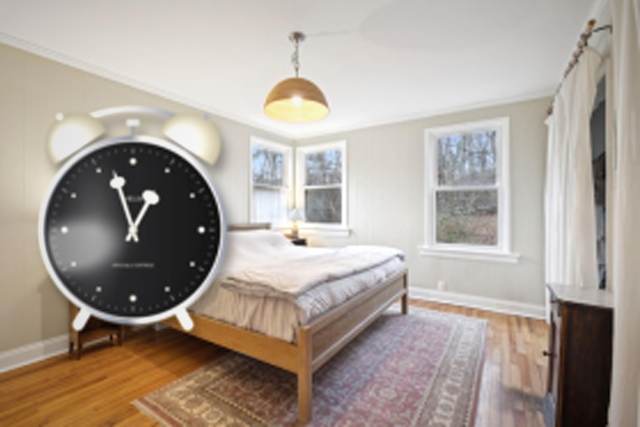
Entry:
**12:57**
